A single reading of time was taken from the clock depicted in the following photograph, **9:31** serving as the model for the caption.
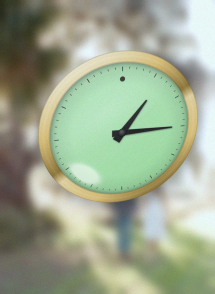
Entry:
**1:15**
